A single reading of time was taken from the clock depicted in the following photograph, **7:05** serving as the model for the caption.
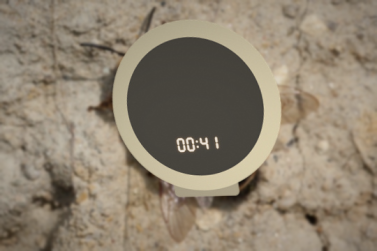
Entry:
**0:41**
